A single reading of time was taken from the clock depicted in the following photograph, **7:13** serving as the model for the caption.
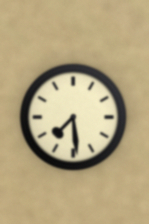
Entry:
**7:29**
